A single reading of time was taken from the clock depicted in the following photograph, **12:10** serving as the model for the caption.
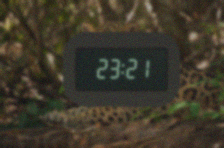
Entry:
**23:21**
